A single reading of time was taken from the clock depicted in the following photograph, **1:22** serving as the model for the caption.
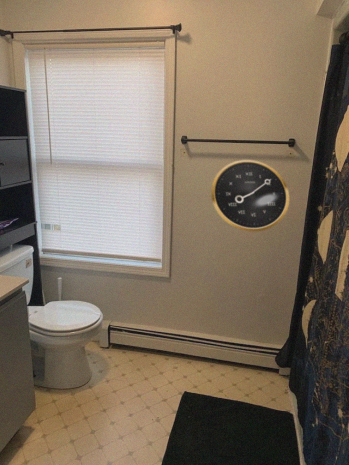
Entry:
**8:09**
